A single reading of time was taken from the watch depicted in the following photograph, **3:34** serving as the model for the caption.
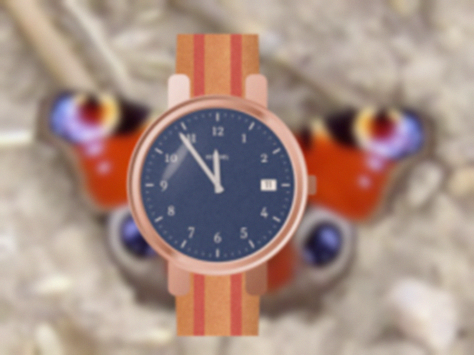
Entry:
**11:54**
